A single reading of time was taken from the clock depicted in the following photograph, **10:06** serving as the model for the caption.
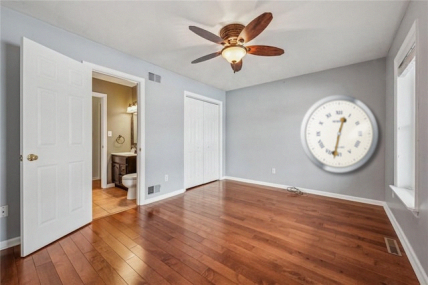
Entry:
**12:32**
